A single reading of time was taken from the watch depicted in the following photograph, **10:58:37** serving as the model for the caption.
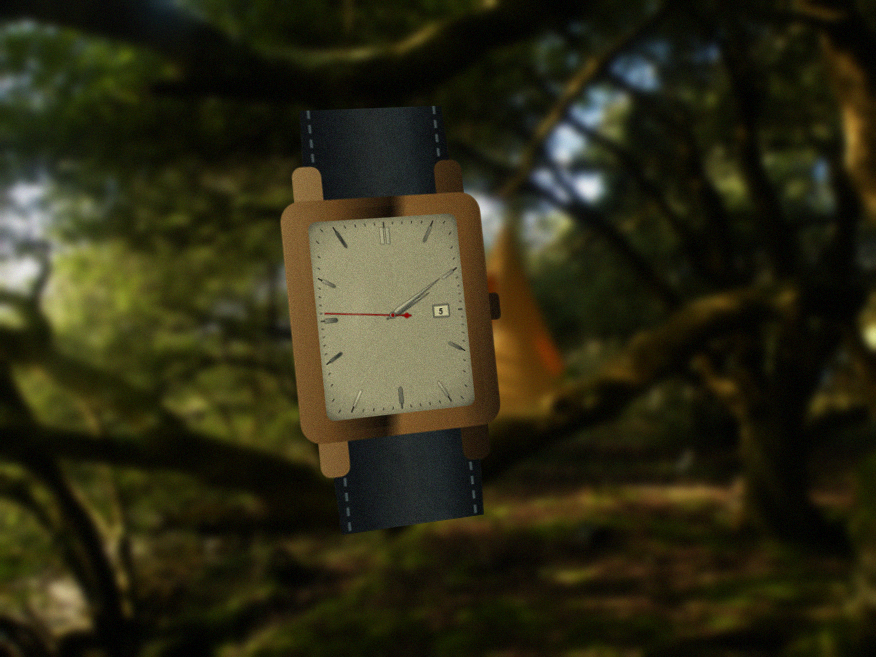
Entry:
**2:09:46**
